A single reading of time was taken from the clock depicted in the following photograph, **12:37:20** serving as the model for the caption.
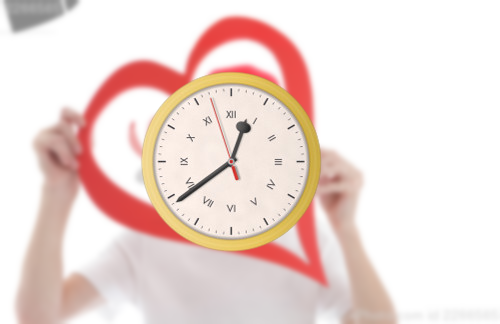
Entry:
**12:38:57**
